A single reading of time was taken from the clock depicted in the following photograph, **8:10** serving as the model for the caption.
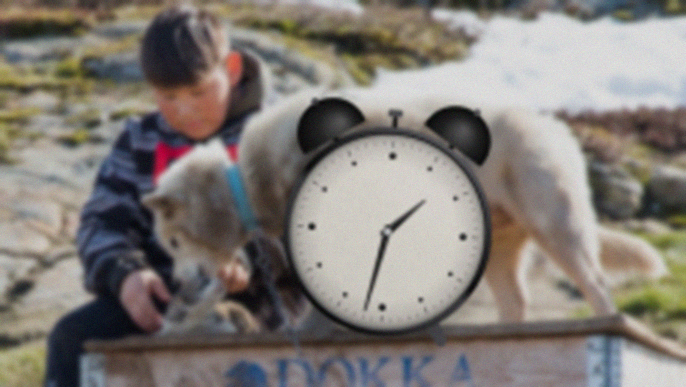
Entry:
**1:32**
